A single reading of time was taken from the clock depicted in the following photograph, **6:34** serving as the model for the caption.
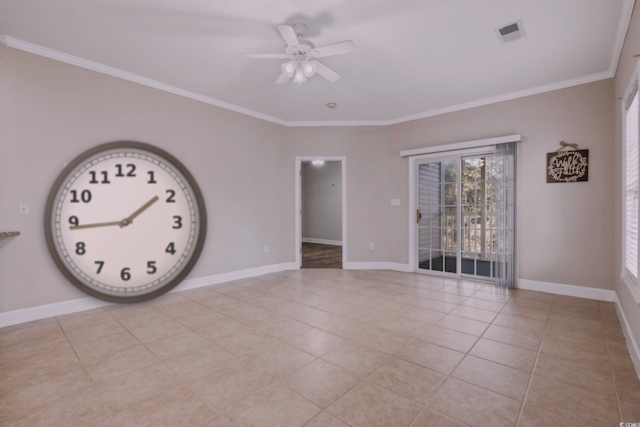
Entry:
**1:44**
